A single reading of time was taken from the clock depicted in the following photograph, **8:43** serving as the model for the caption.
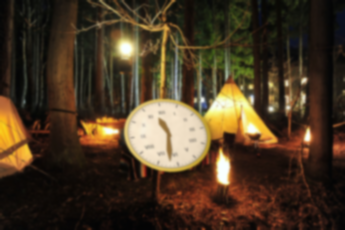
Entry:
**11:32**
